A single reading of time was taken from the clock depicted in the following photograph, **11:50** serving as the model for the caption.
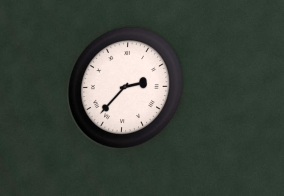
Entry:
**2:37**
